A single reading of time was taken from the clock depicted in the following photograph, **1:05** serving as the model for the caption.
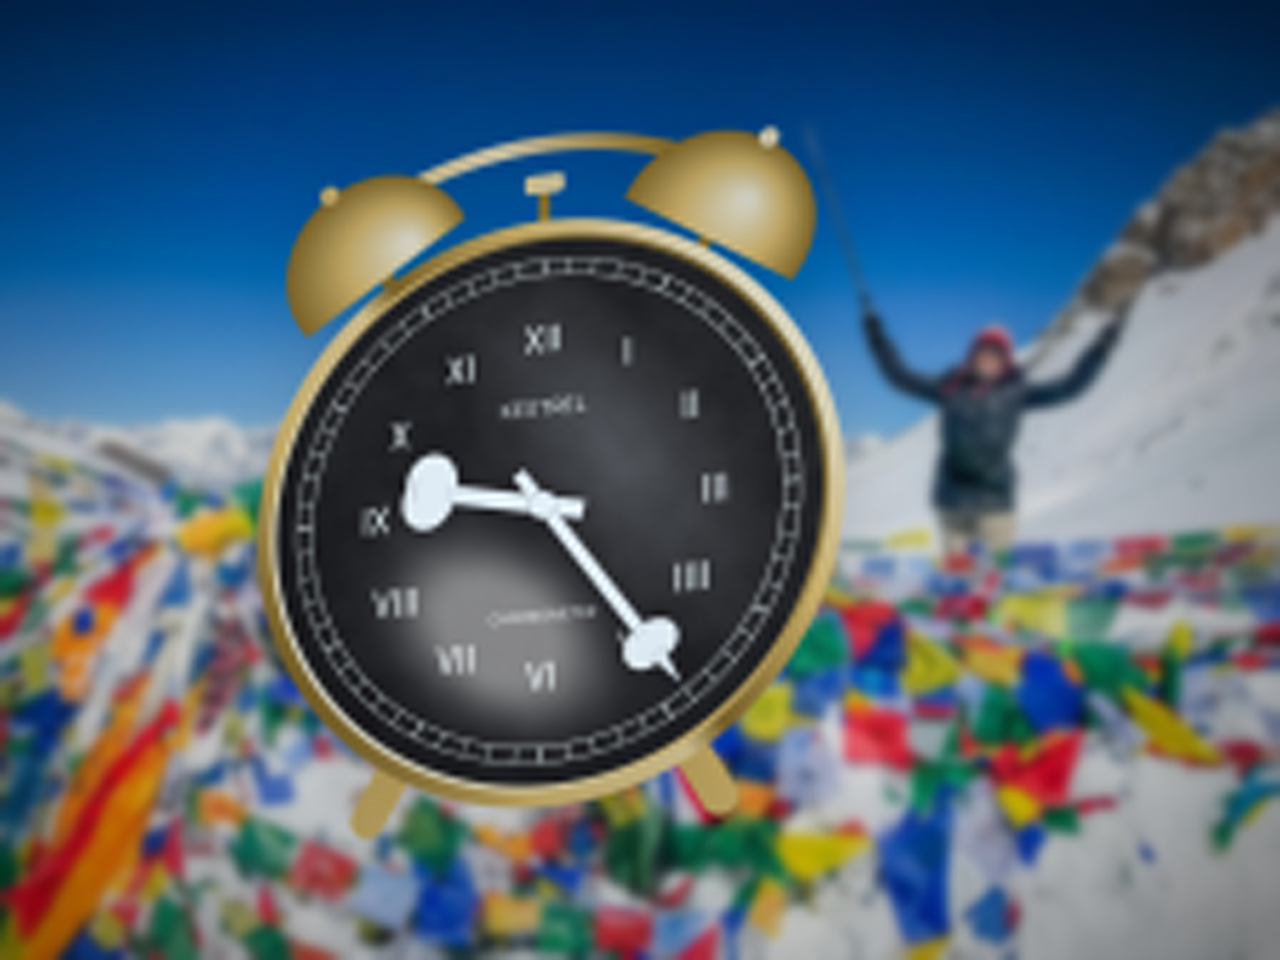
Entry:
**9:24**
